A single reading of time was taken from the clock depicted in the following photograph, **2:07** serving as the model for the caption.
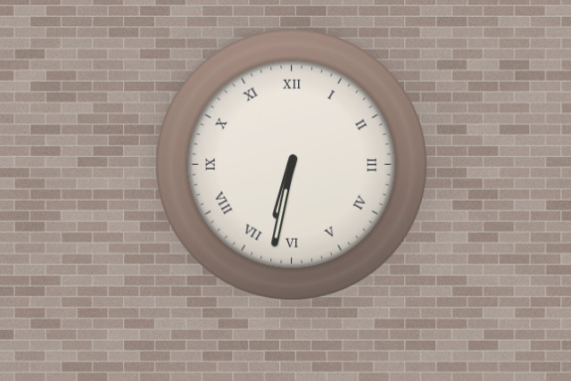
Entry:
**6:32**
